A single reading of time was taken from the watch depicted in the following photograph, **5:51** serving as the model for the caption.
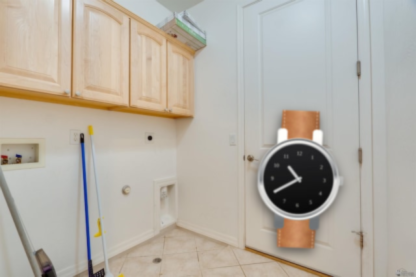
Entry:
**10:40**
